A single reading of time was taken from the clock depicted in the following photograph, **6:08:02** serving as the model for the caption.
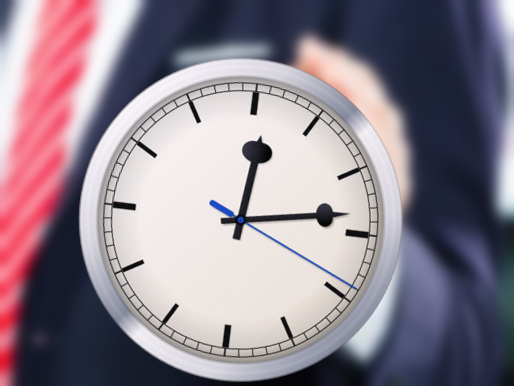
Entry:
**12:13:19**
